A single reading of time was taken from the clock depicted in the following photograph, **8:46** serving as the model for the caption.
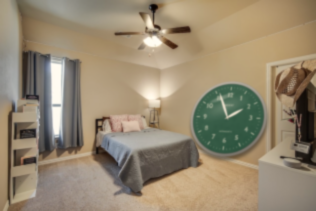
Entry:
**1:56**
